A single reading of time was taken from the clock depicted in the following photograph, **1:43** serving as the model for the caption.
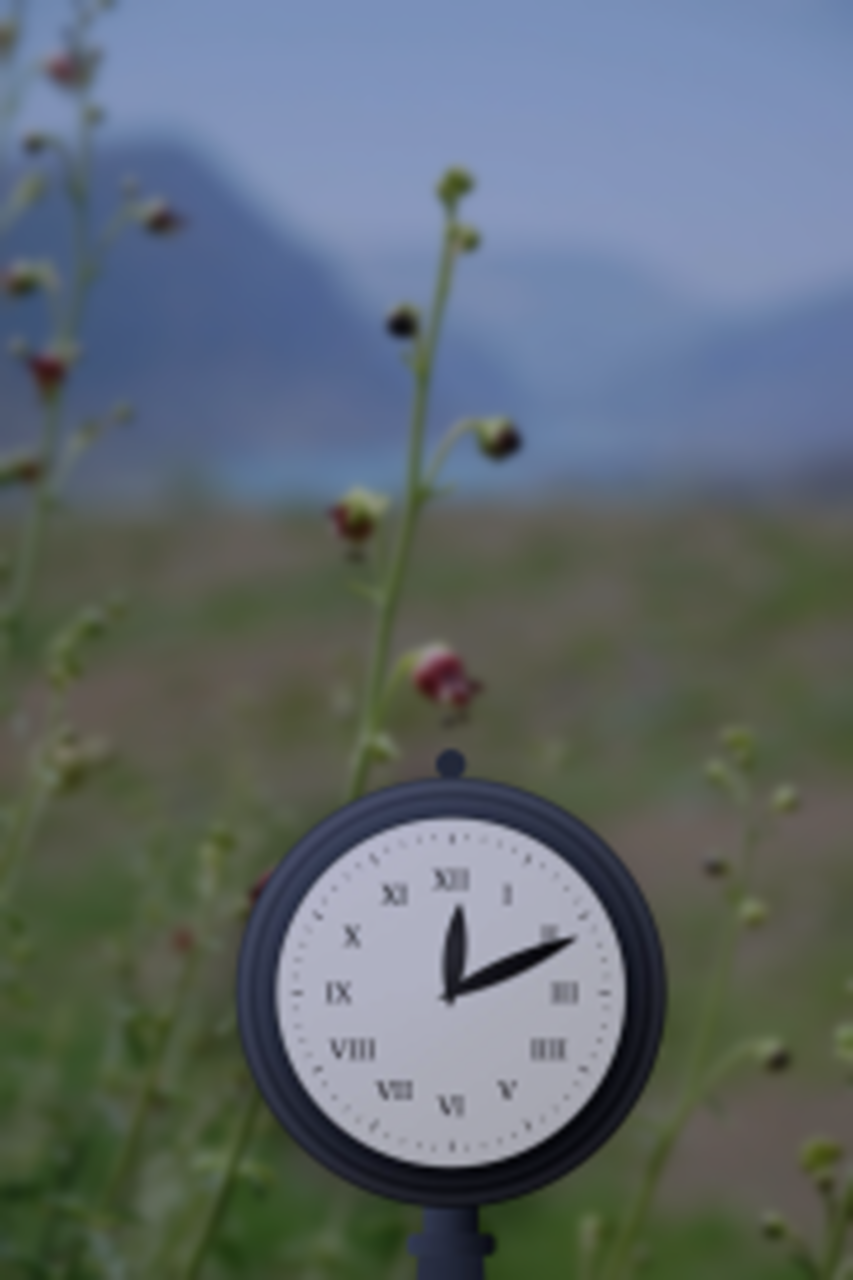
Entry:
**12:11**
